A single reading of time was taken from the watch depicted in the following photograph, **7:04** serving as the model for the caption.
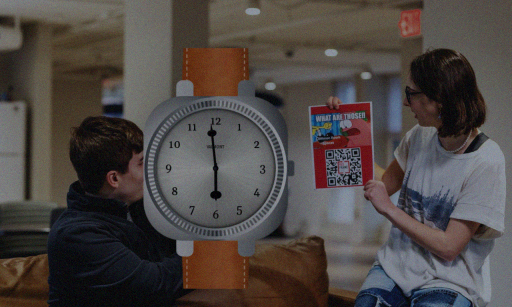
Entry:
**5:59**
